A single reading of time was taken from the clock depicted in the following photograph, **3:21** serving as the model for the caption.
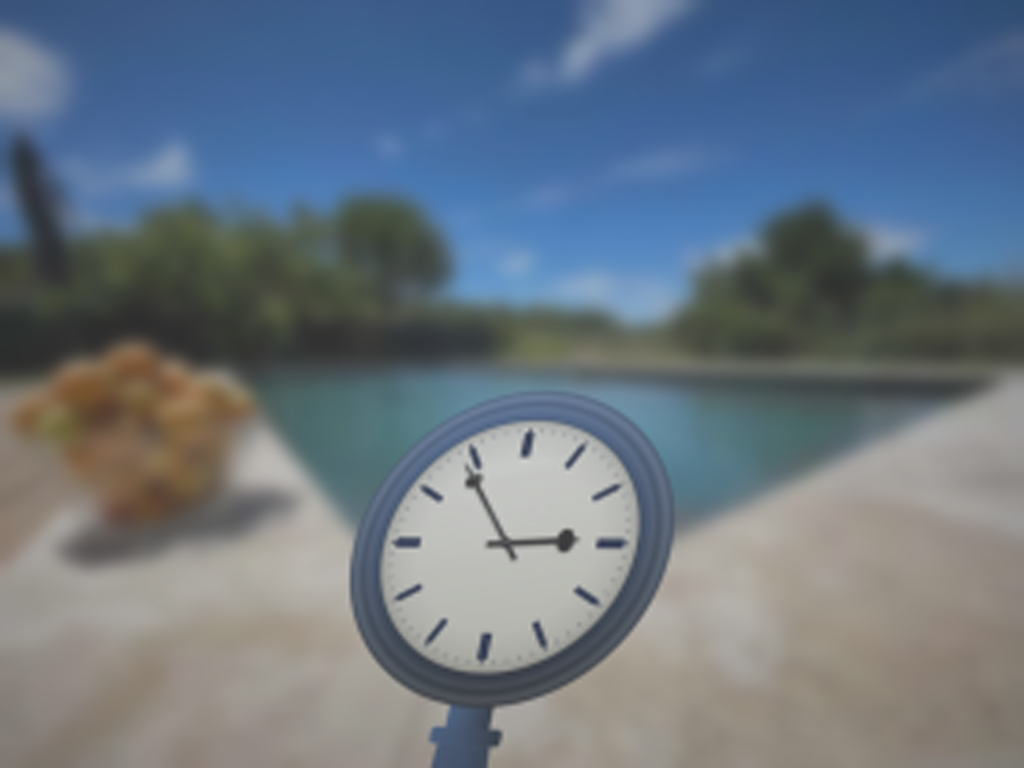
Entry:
**2:54**
